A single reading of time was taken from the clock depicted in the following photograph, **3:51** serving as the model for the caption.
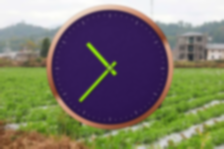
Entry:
**10:37**
